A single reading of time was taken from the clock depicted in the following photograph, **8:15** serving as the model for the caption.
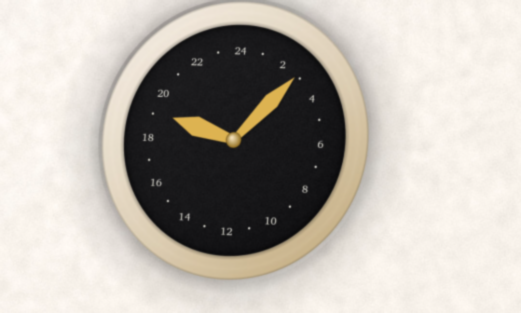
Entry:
**19:07**
